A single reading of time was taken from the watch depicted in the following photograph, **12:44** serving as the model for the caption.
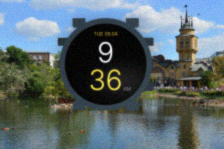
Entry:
**9:36**
